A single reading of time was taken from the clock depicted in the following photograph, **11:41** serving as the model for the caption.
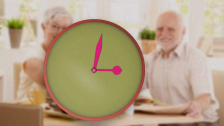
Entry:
**3:02**
